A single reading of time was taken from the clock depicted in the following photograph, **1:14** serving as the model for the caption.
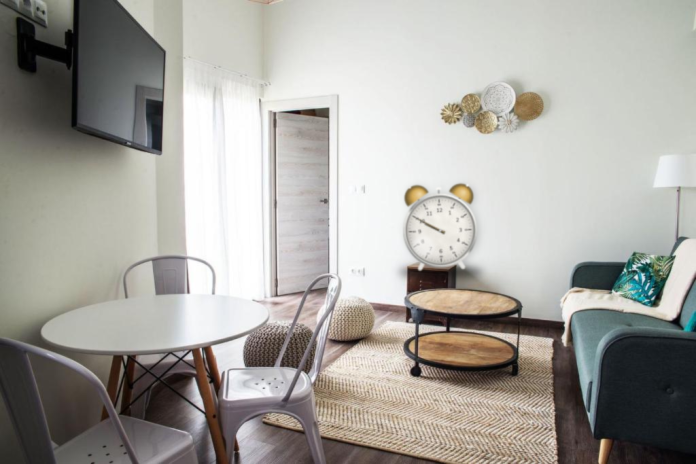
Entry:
**9:50**
